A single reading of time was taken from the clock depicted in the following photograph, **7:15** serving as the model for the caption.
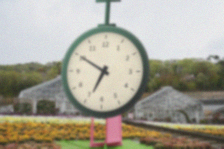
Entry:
**6:50**
